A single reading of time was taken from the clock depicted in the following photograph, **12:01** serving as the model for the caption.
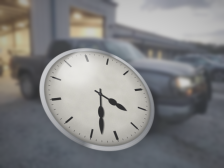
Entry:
**4:33**
